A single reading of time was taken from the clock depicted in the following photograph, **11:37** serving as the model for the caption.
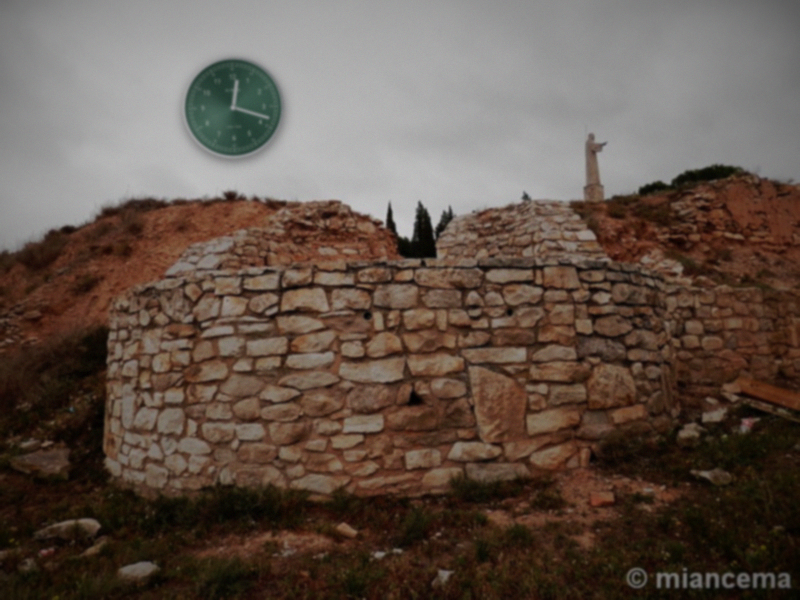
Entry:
**12:18**
